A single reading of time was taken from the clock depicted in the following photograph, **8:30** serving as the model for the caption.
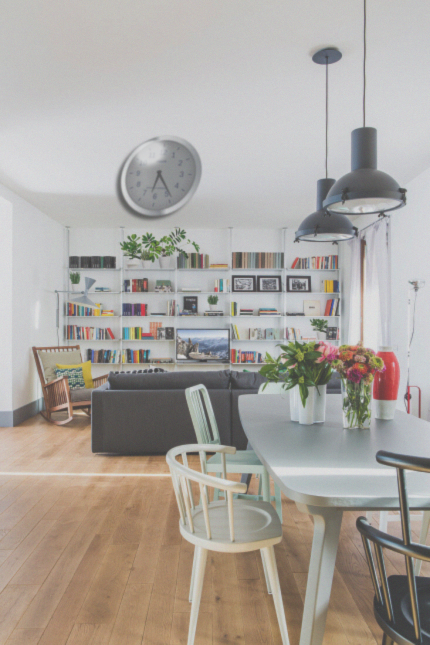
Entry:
**6:24**
